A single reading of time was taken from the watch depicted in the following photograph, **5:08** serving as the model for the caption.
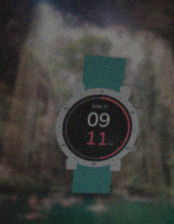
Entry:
**9:11**
